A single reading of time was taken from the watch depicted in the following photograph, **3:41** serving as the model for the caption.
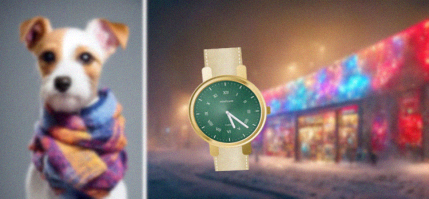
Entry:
**5:22**
